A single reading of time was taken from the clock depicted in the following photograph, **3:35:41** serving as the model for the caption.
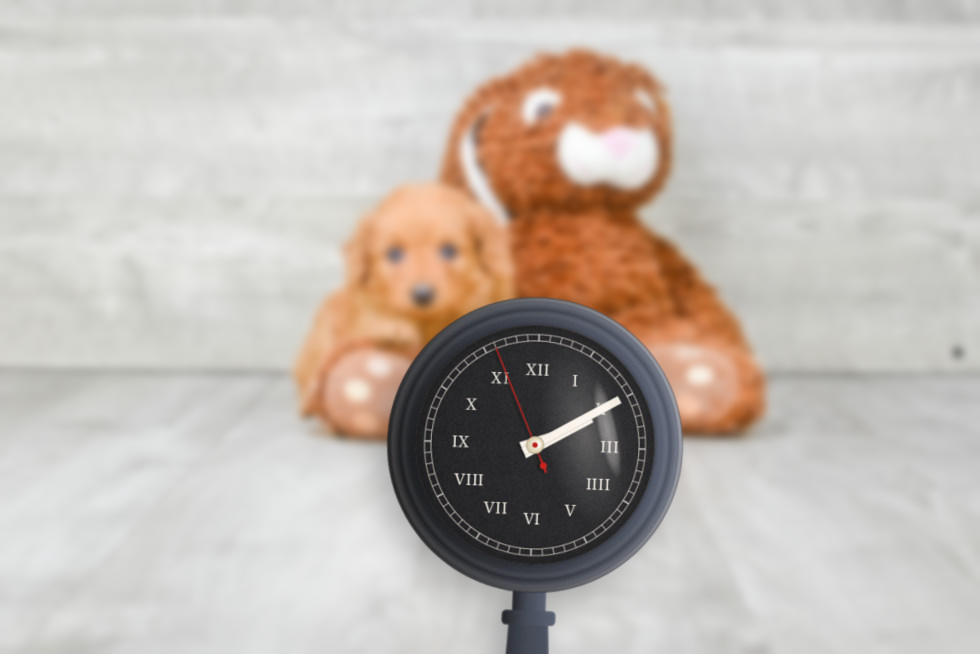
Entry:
**2:09:56**
